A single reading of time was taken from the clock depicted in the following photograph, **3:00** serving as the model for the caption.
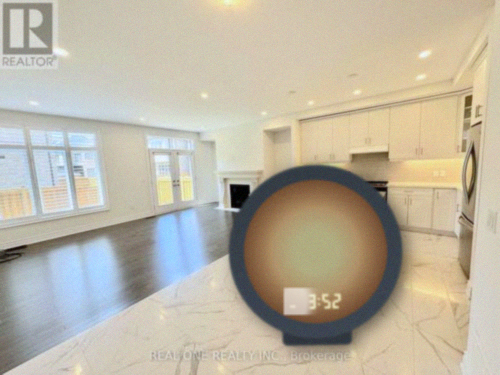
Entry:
**3:52**
